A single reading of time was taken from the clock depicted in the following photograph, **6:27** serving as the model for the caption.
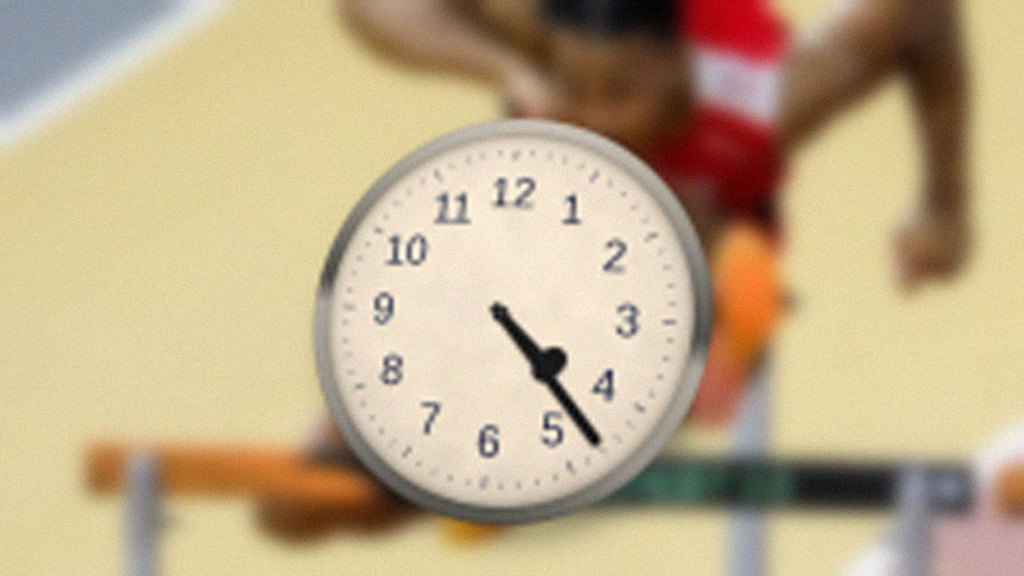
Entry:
**4:23**
